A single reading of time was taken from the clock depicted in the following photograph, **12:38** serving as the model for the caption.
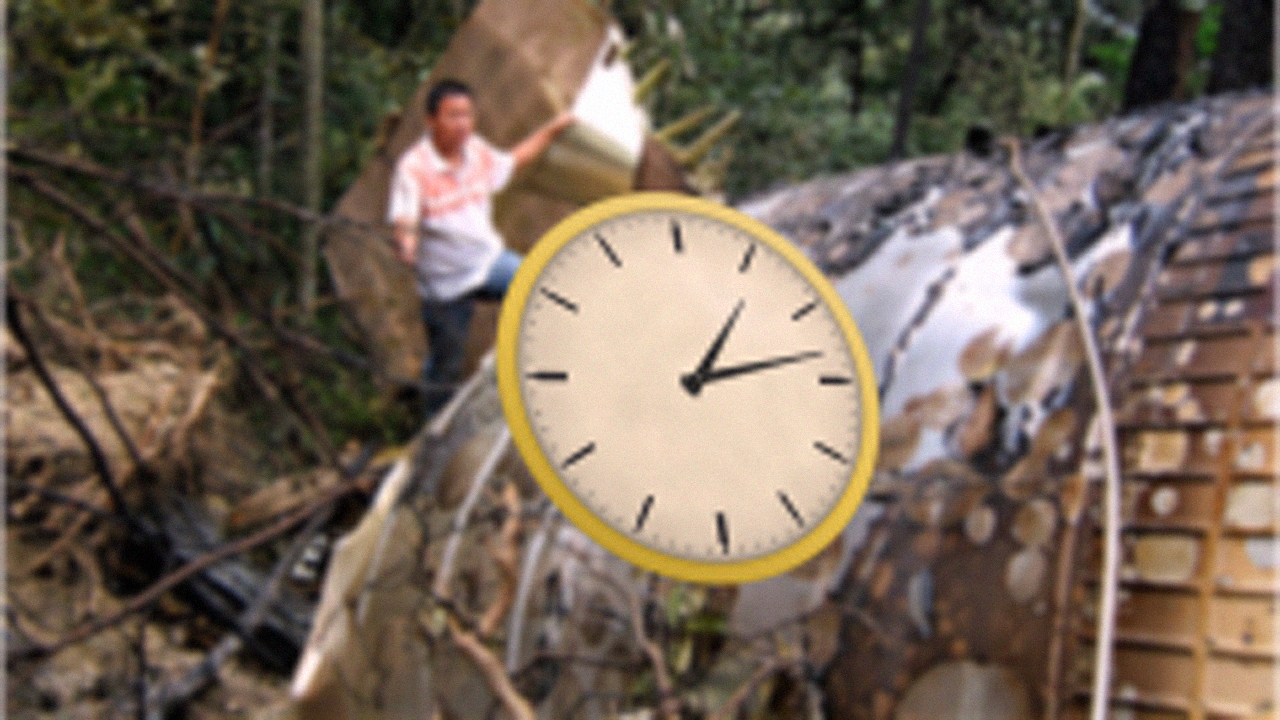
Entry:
**1:13**
